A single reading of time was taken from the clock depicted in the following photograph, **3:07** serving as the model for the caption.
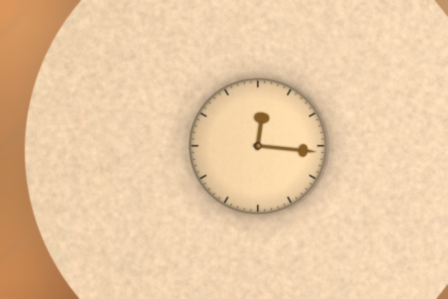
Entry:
**12:16**
